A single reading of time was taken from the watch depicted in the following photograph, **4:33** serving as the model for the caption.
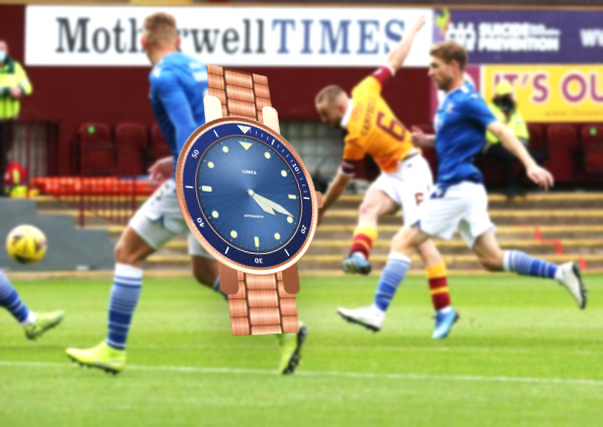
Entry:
**4:19**
